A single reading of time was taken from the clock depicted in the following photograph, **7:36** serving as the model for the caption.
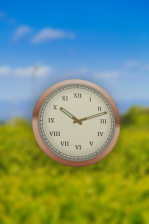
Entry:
**10:12**
